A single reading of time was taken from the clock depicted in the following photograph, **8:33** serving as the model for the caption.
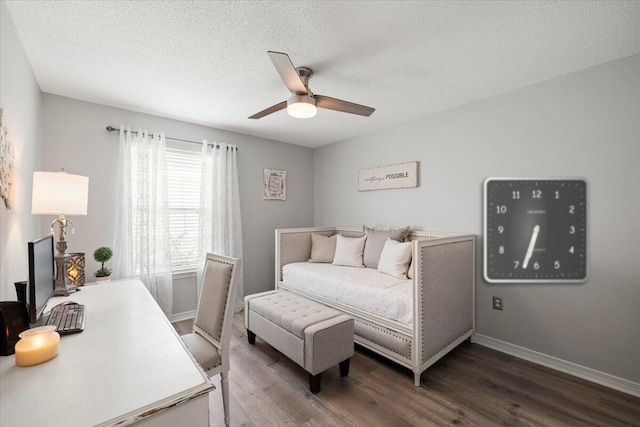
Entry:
**6:33**
